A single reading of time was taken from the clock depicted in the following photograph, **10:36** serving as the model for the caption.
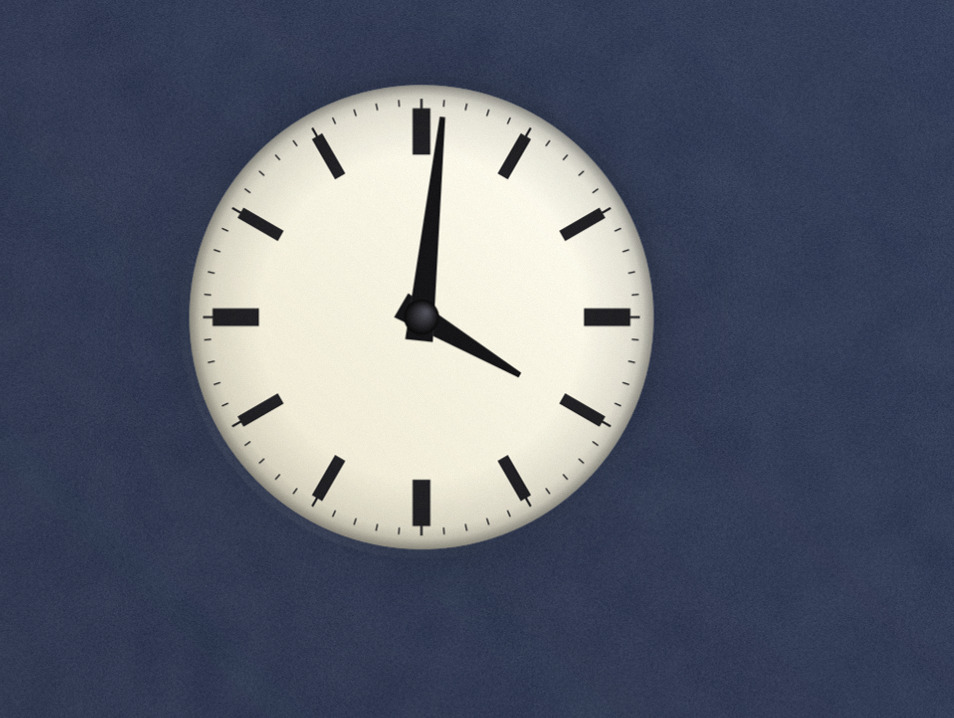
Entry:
**4:01**
